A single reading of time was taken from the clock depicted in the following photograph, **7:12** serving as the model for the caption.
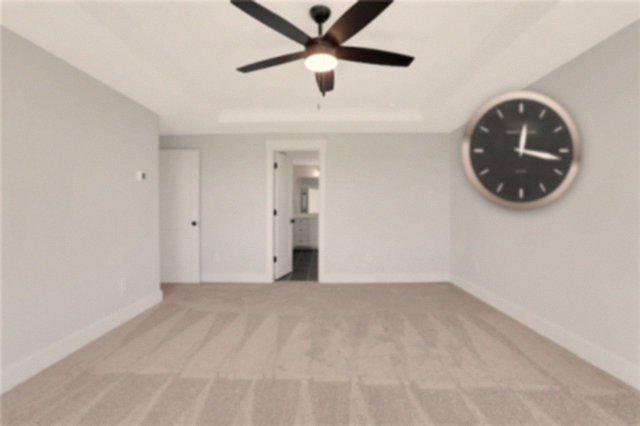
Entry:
**12:17**
